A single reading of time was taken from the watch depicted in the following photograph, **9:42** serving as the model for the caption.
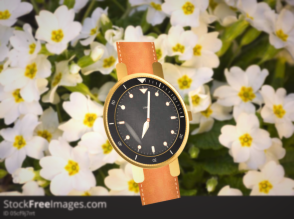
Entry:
**7:02**
